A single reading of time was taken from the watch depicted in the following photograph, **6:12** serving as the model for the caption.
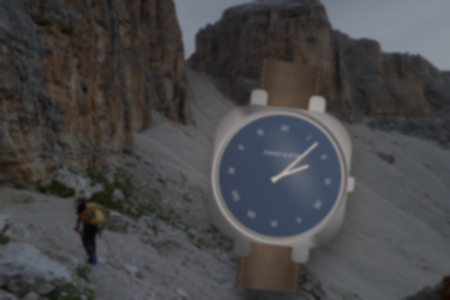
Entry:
**2:07**
